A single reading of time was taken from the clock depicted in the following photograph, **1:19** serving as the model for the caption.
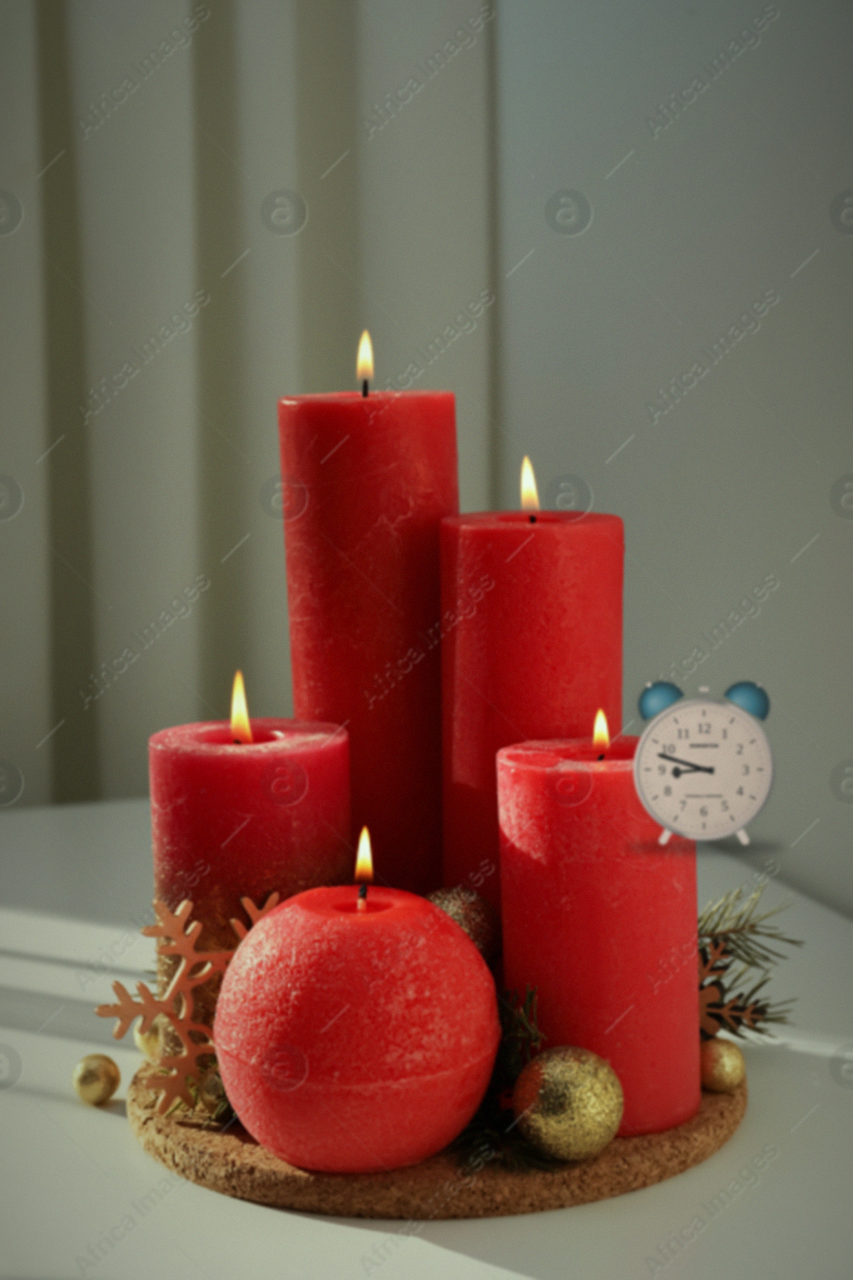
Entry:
**8:48**
